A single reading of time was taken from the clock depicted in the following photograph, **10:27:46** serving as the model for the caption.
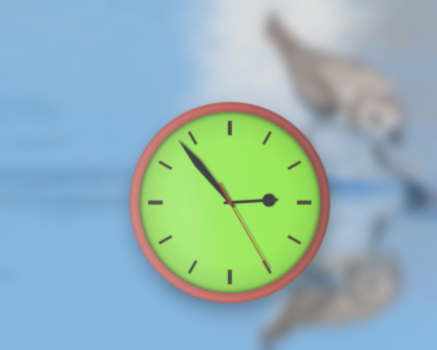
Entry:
**2:53:25**
